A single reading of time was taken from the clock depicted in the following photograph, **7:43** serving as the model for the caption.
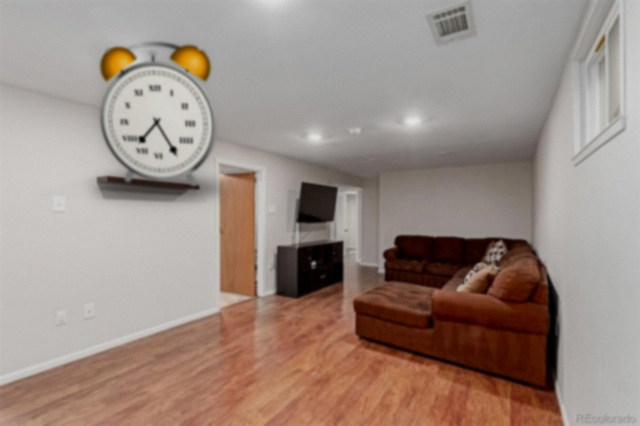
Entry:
**7:25**
